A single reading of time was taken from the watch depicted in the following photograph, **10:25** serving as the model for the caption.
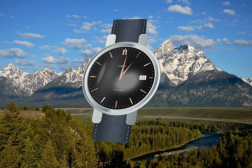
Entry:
**1:01**
